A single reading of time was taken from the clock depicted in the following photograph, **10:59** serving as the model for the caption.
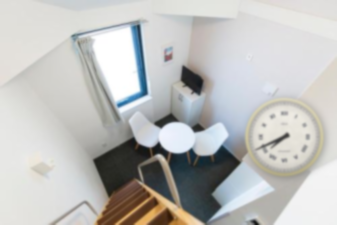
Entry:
**7:41**
